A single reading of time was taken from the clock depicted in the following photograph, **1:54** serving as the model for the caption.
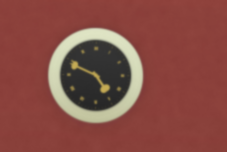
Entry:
**4:49**
